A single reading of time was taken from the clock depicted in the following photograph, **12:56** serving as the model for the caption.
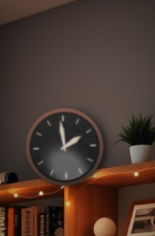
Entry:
**1:59**
